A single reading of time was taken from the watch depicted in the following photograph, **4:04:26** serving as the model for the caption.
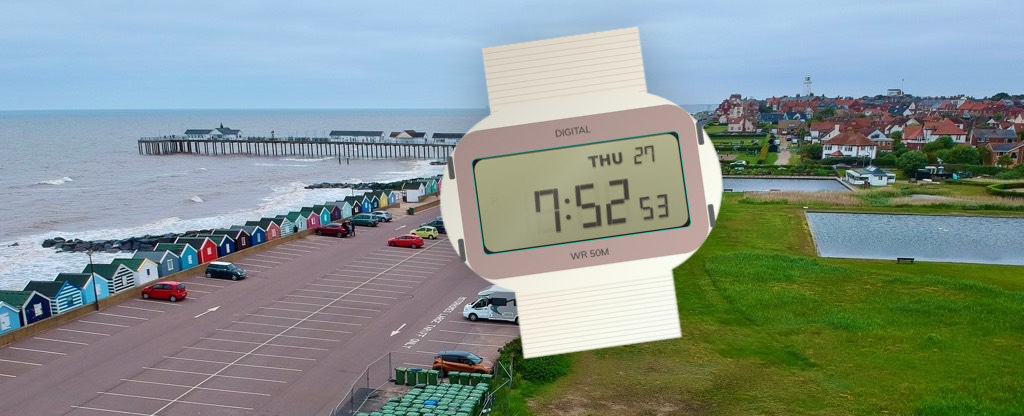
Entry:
**7:52:53**
